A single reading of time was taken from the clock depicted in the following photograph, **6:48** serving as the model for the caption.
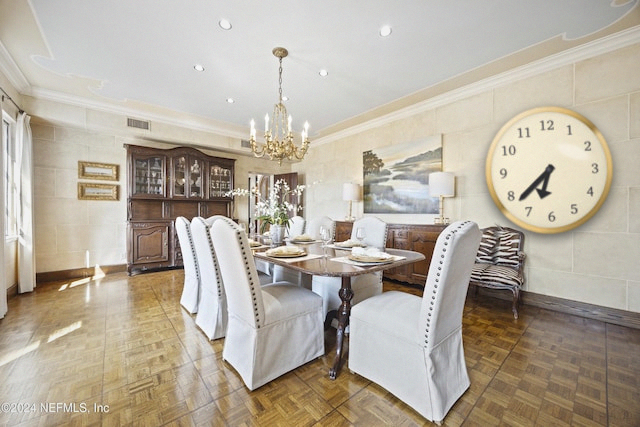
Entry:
**6:38**
